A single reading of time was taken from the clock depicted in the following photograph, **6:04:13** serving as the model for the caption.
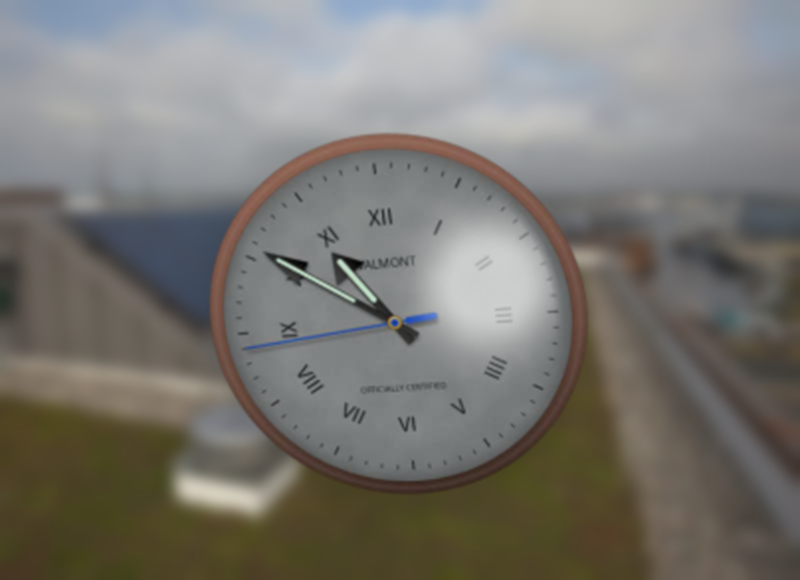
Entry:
**10:50:44**
